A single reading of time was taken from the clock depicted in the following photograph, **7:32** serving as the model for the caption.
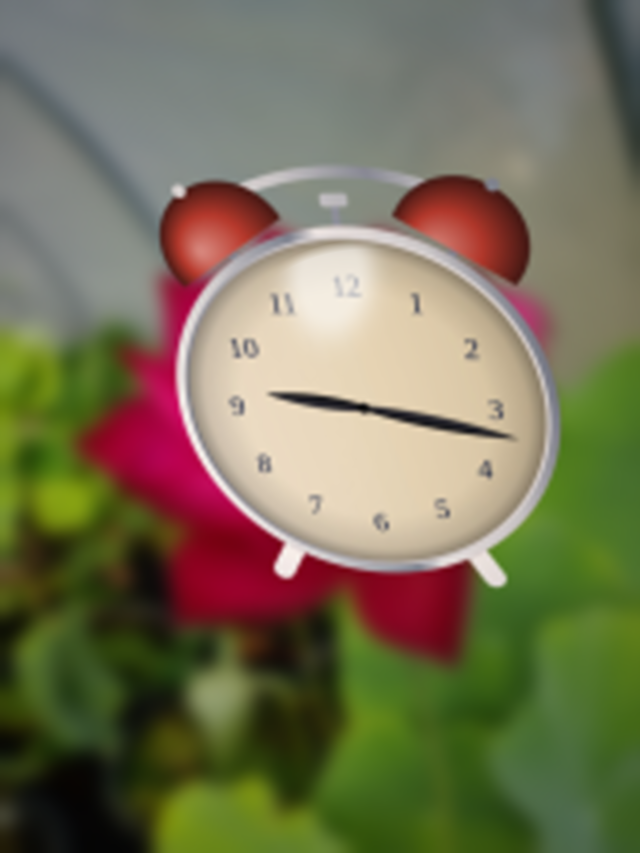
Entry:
**9:17**
